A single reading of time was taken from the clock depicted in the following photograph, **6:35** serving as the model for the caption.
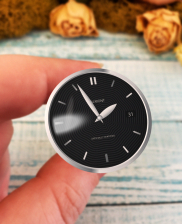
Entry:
**1:56**
